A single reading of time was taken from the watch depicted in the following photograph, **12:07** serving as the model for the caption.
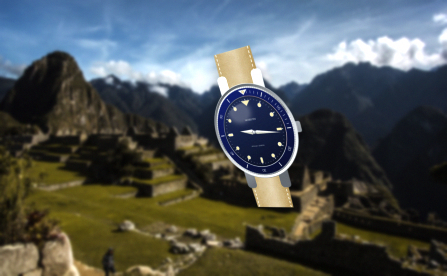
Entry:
**9:16**
